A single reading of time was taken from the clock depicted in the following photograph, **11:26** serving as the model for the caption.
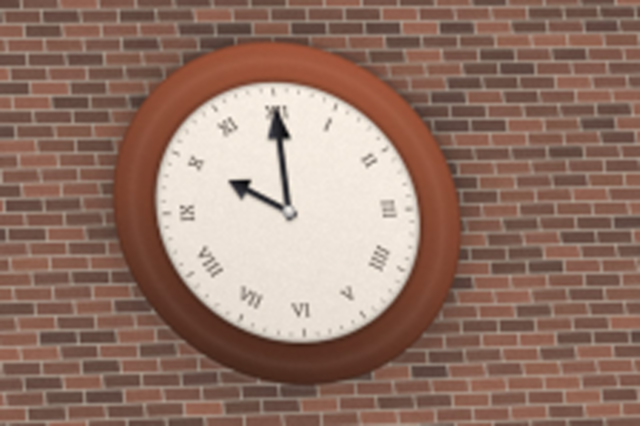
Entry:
**10:00**
